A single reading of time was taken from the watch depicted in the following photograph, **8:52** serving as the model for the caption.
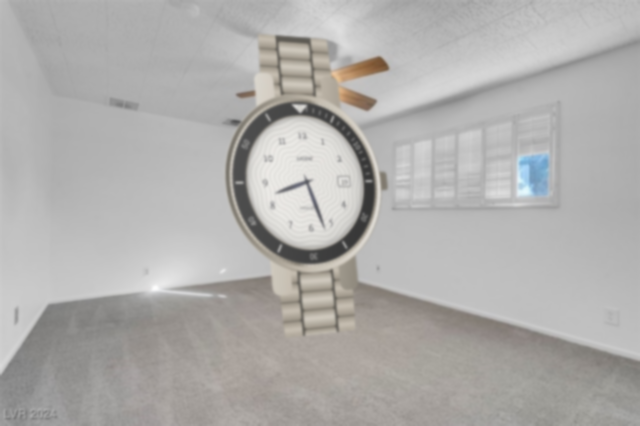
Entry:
**8:27**
